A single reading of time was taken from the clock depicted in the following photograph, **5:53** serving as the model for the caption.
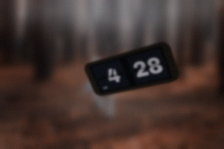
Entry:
**4:28**
